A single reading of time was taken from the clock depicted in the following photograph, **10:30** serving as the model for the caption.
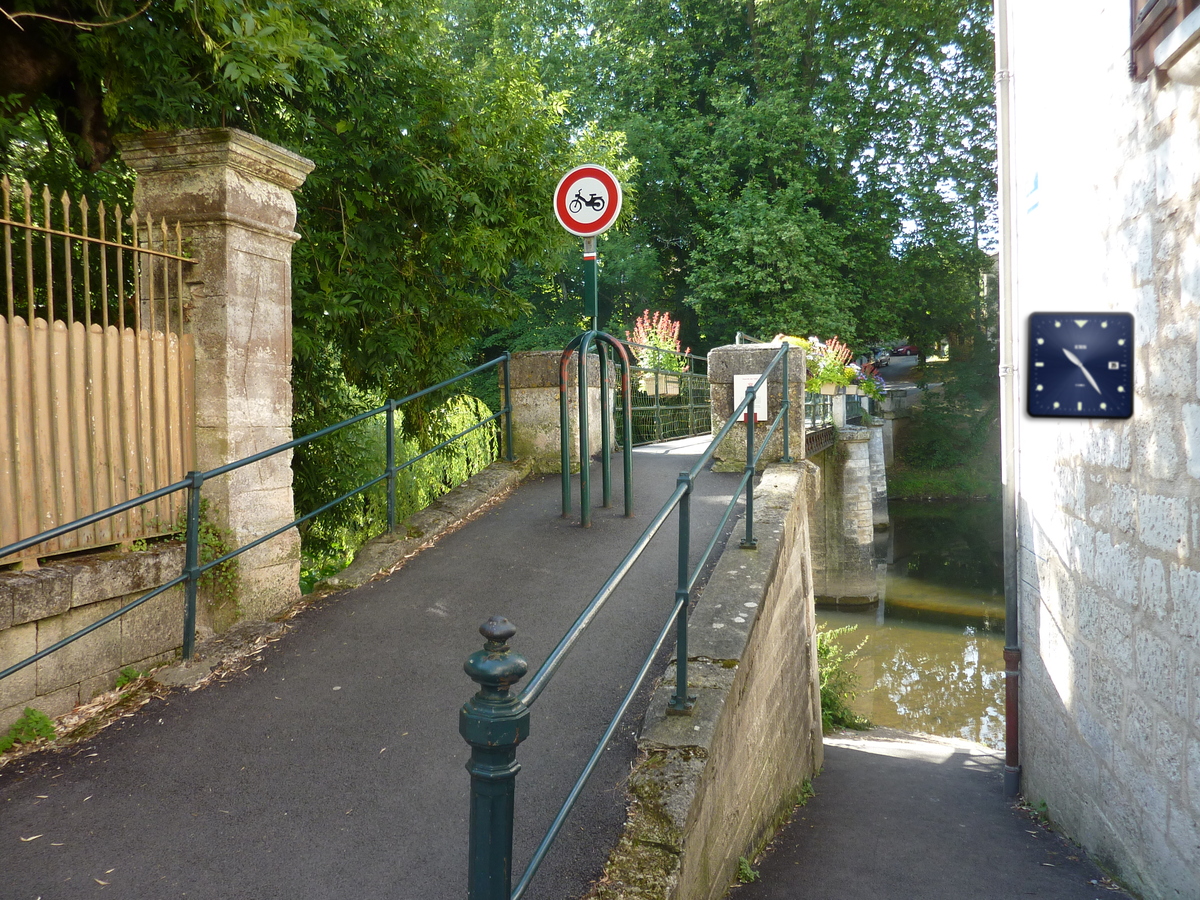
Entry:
**10:24**
